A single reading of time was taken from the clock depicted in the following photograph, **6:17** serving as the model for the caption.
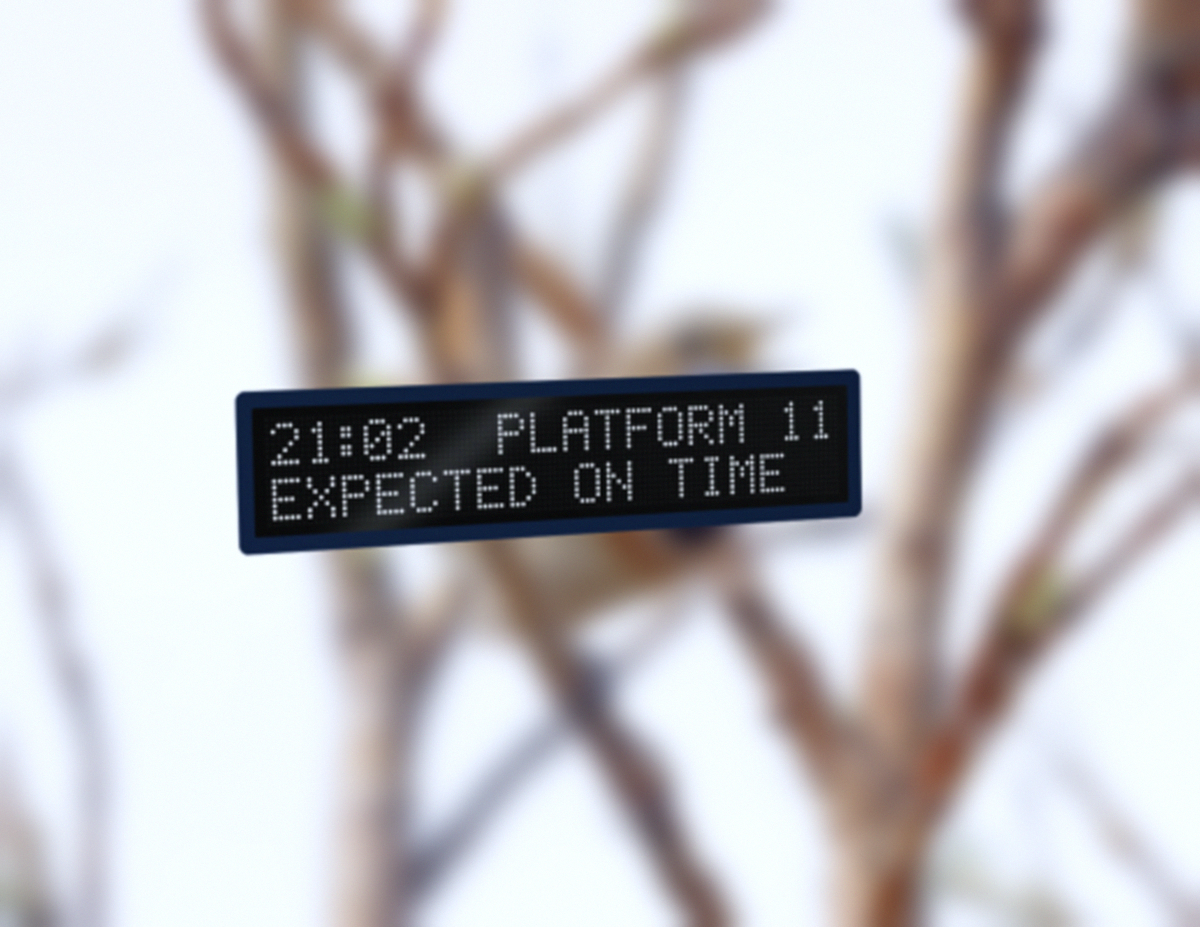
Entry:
**21:02**
